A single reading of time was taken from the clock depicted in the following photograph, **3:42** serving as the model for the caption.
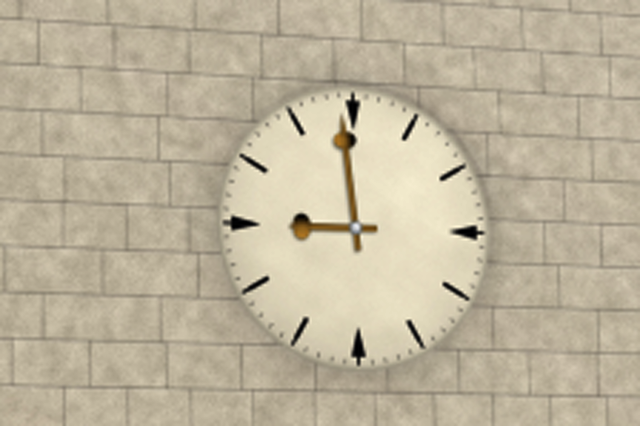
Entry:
**8:59**
